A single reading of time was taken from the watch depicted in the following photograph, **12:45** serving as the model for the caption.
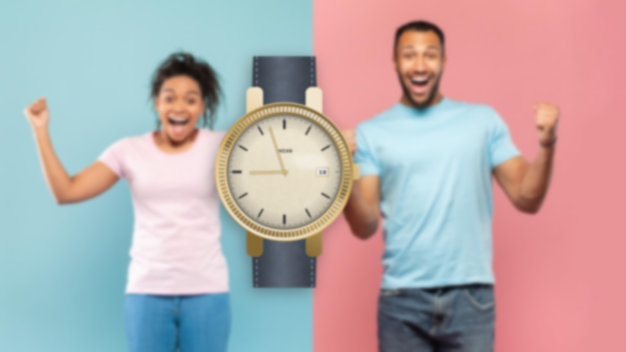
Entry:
**8:57**
